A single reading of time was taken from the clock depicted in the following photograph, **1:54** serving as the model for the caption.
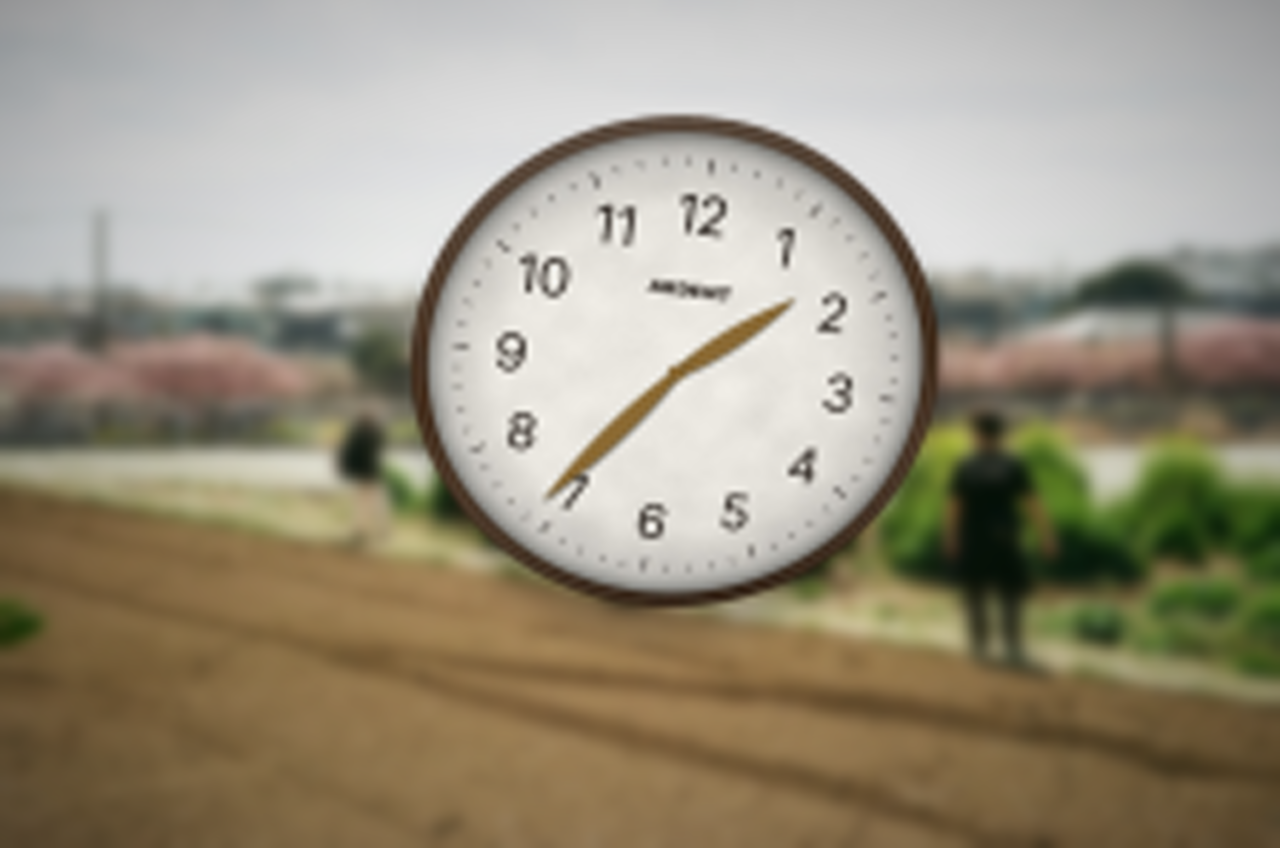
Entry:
**1:36**
